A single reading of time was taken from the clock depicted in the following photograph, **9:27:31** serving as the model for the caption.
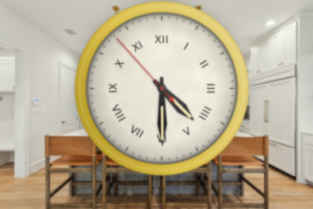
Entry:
**4:29:53**
